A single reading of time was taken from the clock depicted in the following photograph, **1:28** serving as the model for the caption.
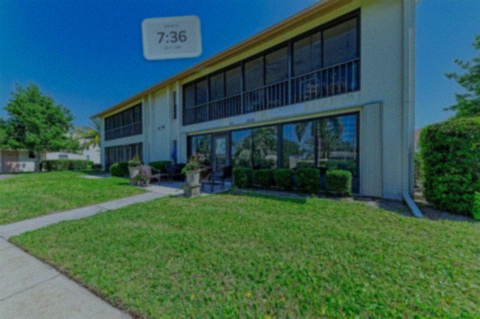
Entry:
**7:36**
